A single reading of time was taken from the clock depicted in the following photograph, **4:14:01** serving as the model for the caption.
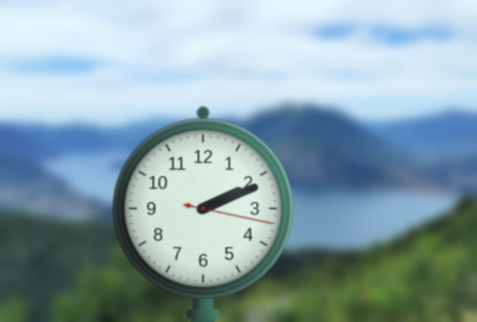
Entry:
**2:11:17**
